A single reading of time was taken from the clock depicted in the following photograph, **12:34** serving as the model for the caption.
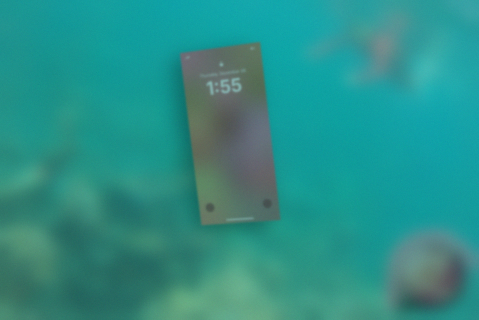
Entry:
**1:55**
